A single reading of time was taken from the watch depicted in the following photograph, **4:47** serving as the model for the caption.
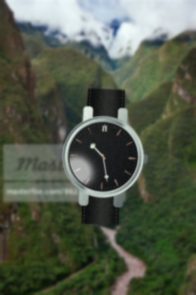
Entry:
**10:28**
